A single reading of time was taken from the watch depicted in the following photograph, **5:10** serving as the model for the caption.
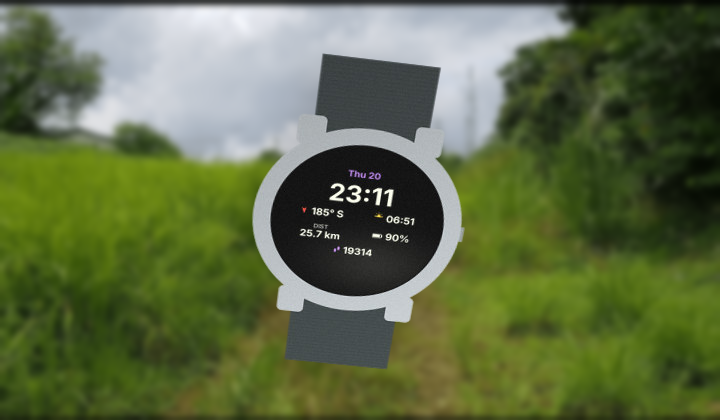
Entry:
**23:11**
